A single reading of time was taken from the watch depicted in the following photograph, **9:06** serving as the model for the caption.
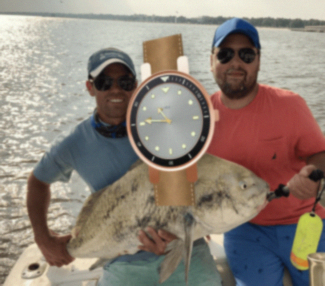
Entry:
**10:46**
